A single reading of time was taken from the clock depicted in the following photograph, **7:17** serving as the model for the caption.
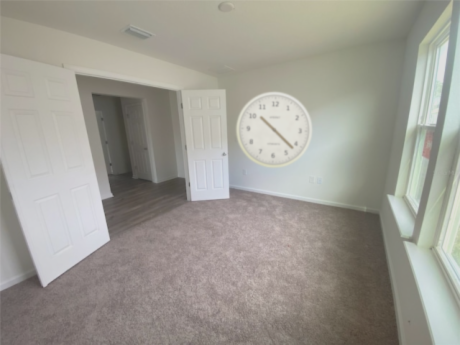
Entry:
**10:22**
